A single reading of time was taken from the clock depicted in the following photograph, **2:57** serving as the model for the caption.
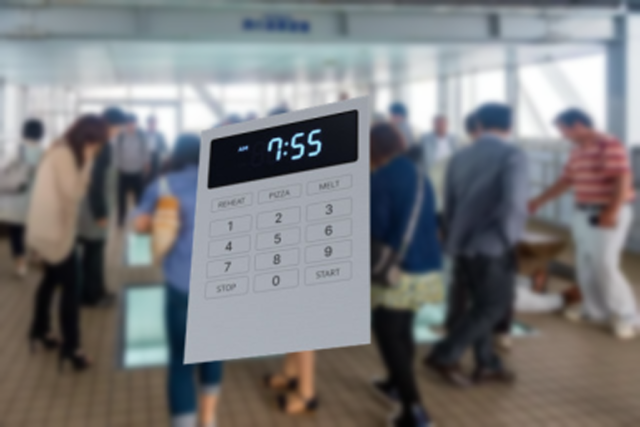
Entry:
**7:55**
